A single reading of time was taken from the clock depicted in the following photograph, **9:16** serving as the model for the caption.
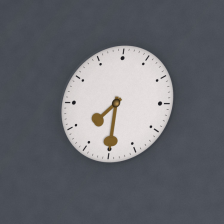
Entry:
**7:30**
